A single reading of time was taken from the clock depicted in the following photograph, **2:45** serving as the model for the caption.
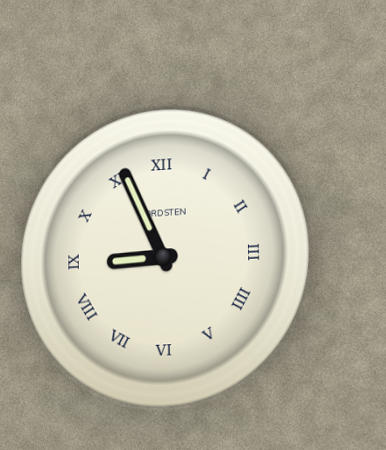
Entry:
**8:56**
